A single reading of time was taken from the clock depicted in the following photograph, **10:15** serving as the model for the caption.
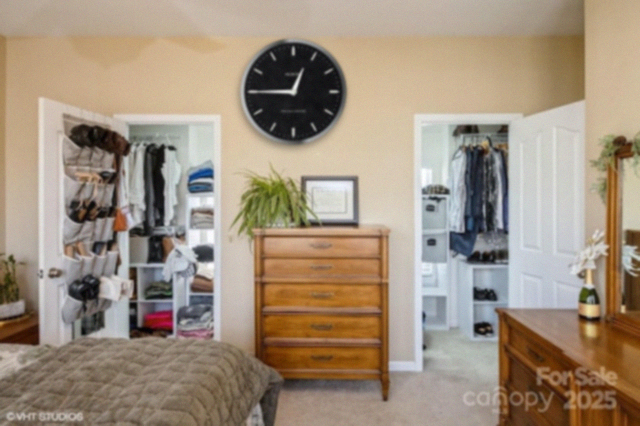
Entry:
**12:45**
